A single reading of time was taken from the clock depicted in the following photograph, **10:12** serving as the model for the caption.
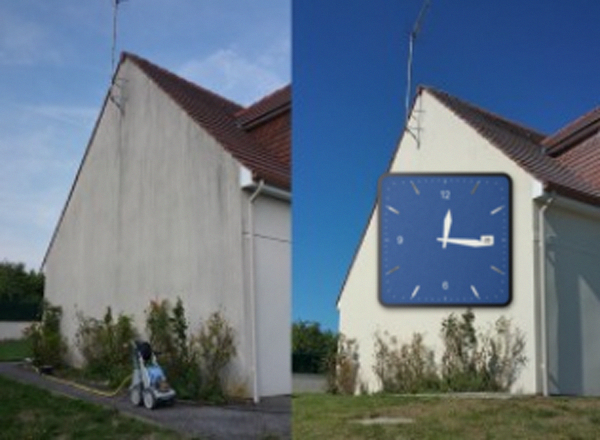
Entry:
**12:16**
